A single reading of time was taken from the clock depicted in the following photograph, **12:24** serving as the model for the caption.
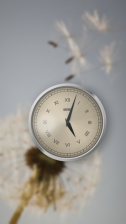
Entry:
**5:03**
